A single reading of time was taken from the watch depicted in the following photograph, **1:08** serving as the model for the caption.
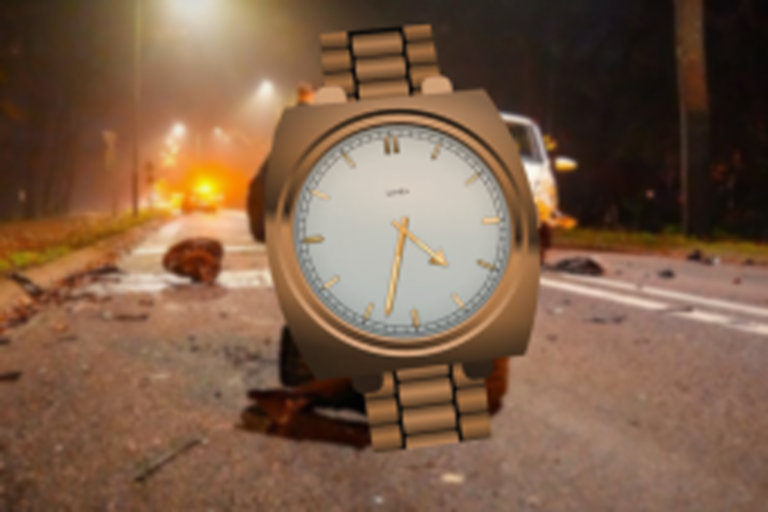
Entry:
**4:33**
